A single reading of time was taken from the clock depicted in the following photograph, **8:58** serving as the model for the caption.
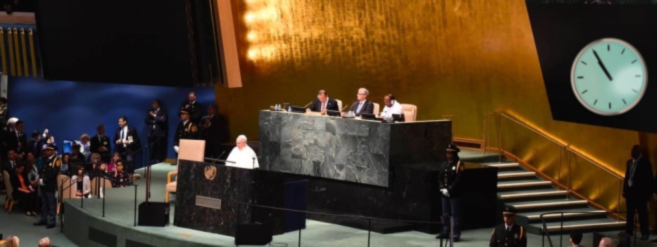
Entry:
**10:55**
